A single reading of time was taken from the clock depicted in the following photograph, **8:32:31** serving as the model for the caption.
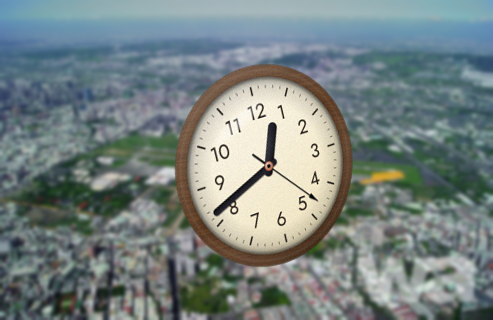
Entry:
**12:41:23**
